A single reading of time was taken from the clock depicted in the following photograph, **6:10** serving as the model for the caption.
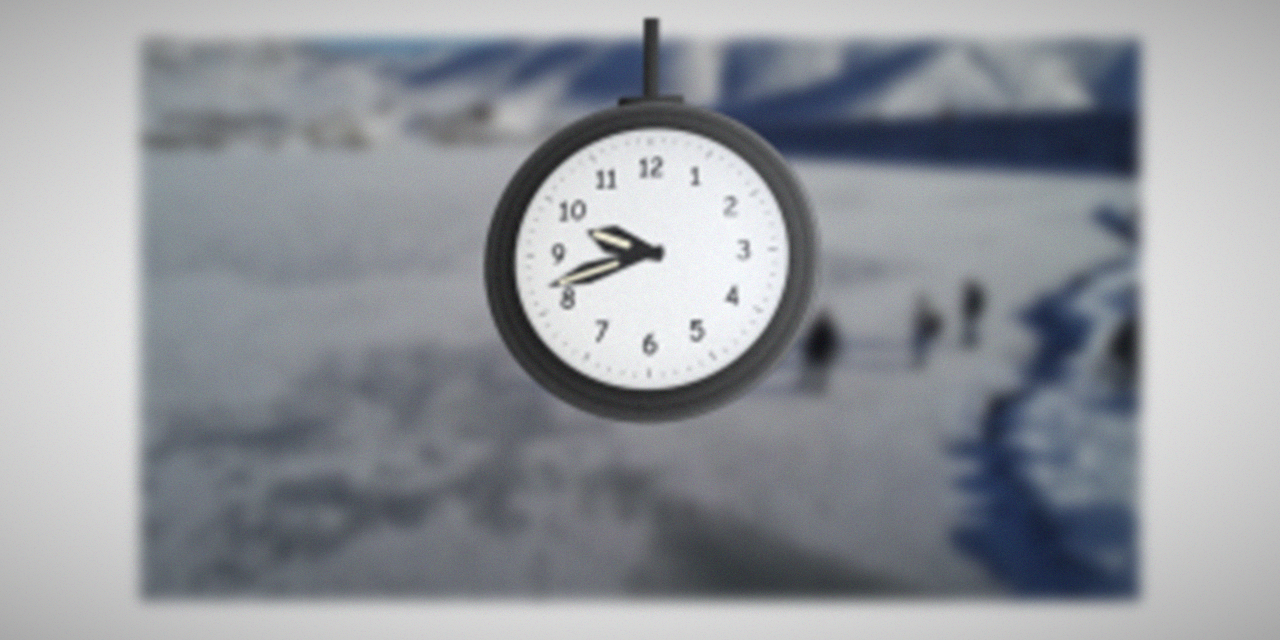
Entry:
**9:42**
